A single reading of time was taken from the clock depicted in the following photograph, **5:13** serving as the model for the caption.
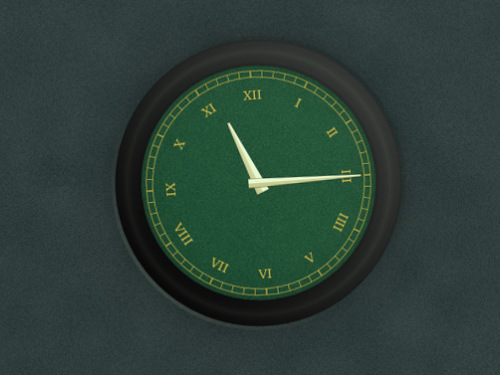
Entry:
**11:15**
